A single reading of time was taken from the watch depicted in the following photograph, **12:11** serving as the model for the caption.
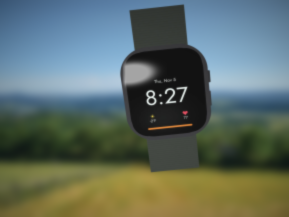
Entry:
**8:27**
